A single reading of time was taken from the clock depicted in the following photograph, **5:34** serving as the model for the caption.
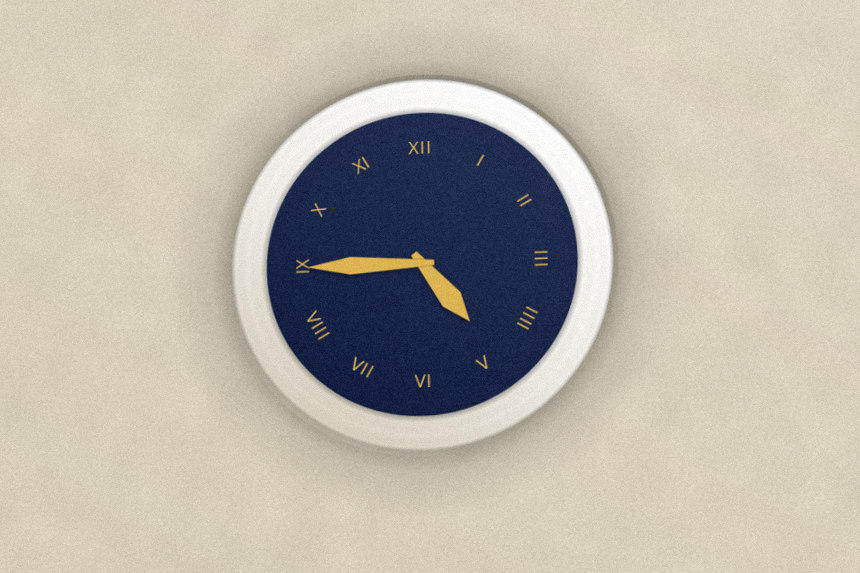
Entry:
**4:45**
